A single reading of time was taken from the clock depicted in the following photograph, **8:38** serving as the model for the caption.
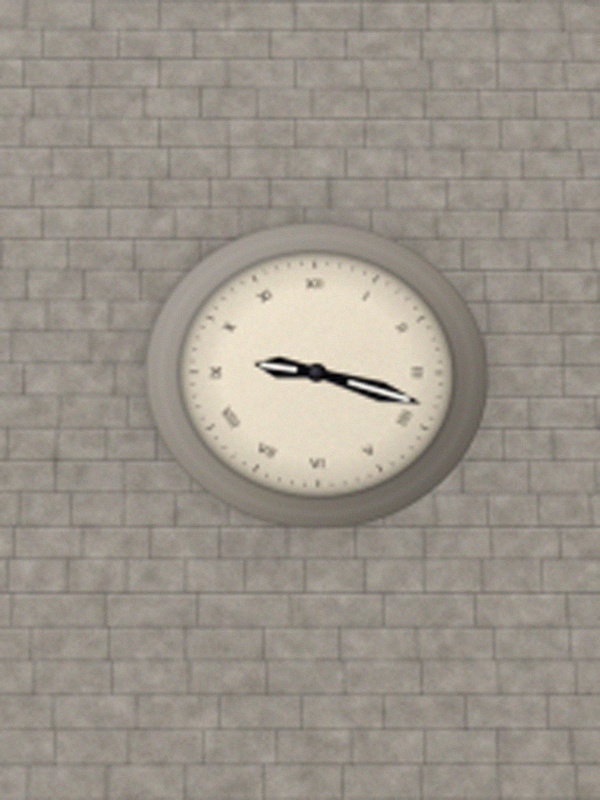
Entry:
**9:18**
